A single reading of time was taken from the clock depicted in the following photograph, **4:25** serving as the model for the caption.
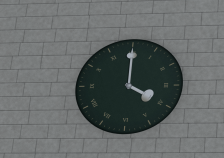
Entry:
**4:00**
